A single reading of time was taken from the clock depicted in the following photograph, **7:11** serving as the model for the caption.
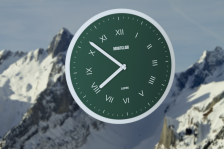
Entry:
**7:52**
